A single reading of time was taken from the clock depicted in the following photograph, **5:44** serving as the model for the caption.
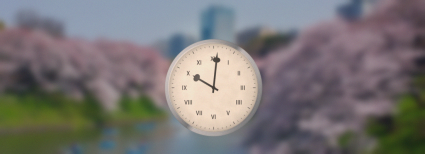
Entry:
**10:01**
